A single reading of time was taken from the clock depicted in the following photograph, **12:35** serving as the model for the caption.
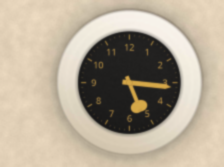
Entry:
**5:16**
